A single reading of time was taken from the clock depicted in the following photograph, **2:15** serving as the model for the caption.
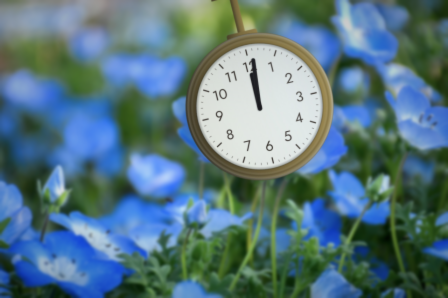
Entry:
**12:01**
